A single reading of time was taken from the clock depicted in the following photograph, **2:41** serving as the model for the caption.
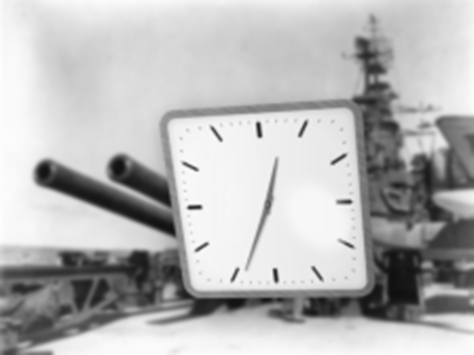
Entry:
**12:34**
